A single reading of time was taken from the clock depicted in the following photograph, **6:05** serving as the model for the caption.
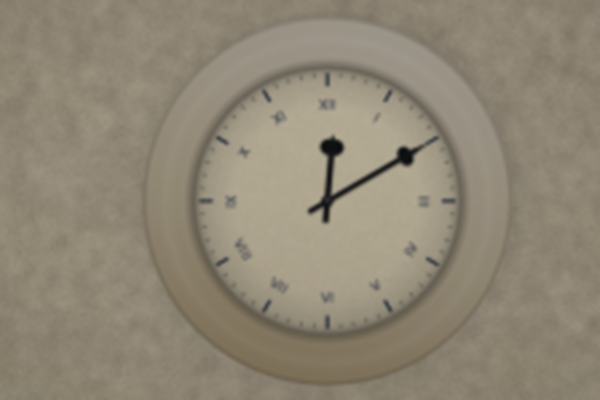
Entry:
**12:10**
